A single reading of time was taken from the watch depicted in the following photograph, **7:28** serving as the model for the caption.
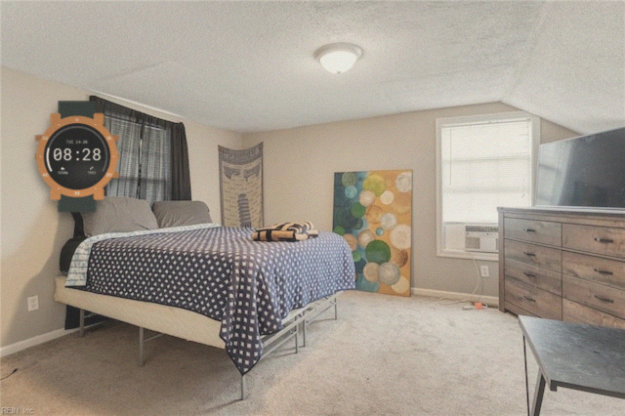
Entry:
**8:28**
